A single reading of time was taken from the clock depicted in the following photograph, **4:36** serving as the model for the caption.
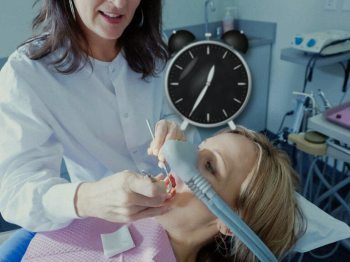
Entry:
**12:35**
